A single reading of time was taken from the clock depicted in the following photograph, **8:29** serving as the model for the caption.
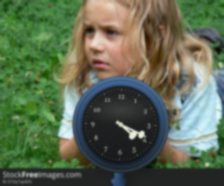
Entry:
**4:19**
